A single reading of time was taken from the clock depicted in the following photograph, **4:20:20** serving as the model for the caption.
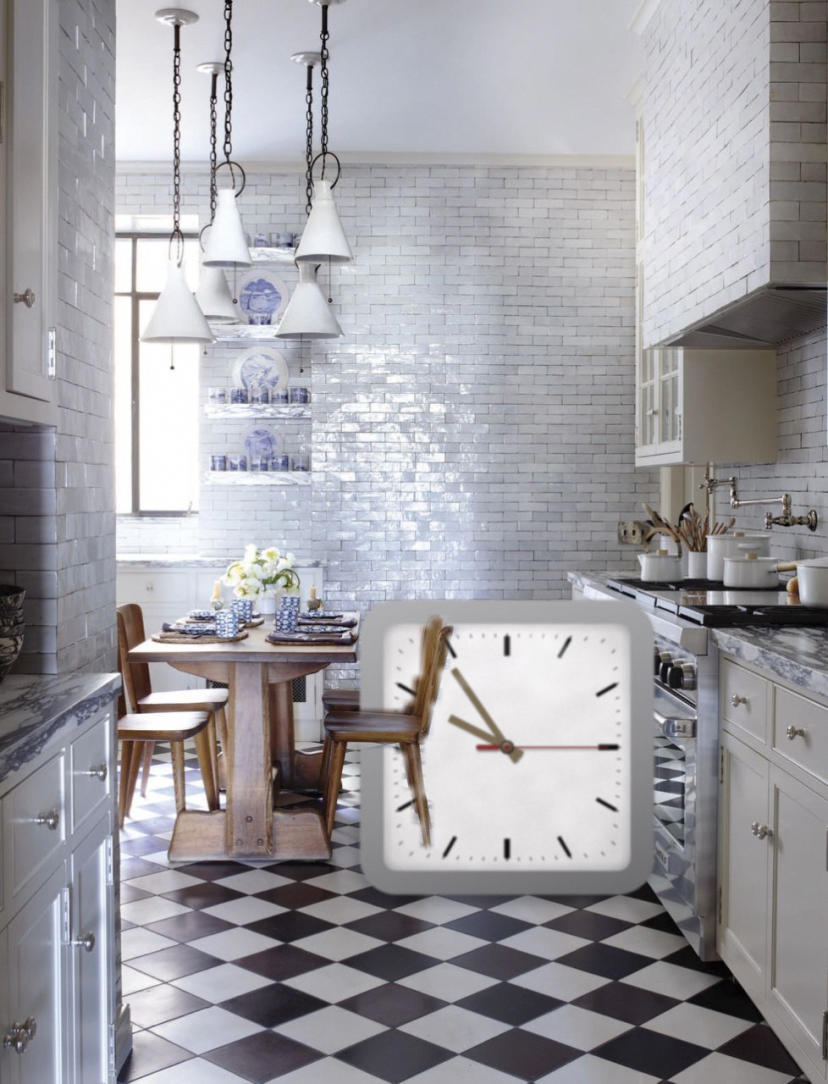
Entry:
**9:54:15**
